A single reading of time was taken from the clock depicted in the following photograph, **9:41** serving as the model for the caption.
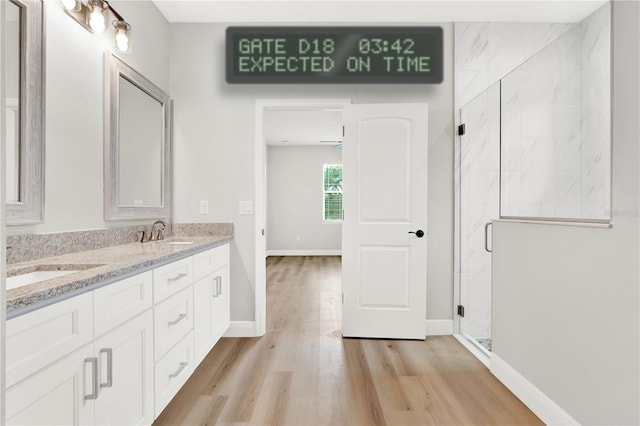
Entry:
**3:42**
